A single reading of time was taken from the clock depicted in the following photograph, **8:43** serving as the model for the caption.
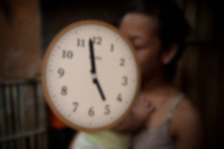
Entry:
**4:58**
